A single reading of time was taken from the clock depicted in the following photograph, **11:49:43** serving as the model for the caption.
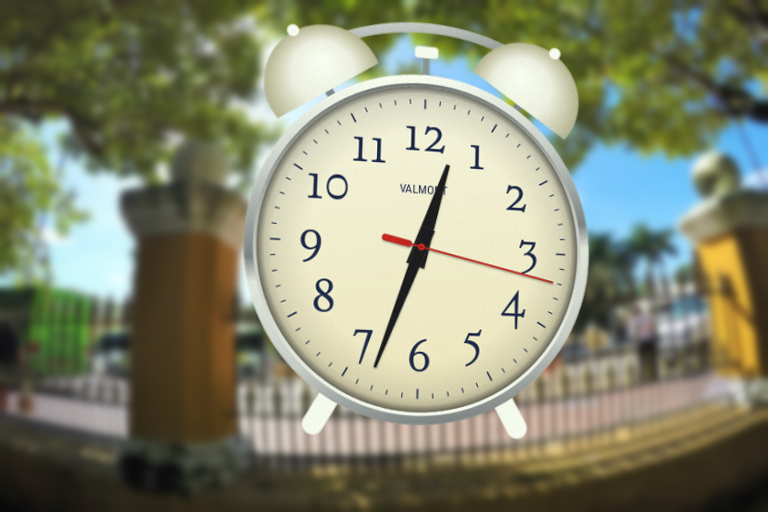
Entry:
**12:33:17**
